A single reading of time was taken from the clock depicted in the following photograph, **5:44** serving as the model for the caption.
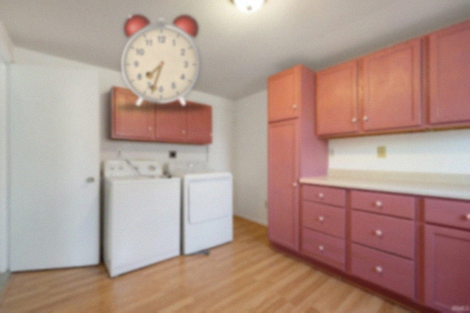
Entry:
**7:33**
